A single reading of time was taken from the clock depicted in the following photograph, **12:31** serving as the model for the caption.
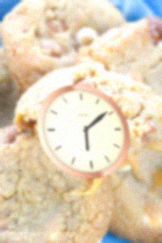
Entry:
**6:09**
